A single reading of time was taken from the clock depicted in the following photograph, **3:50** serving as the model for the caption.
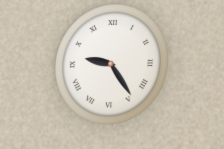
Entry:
**9:24**
